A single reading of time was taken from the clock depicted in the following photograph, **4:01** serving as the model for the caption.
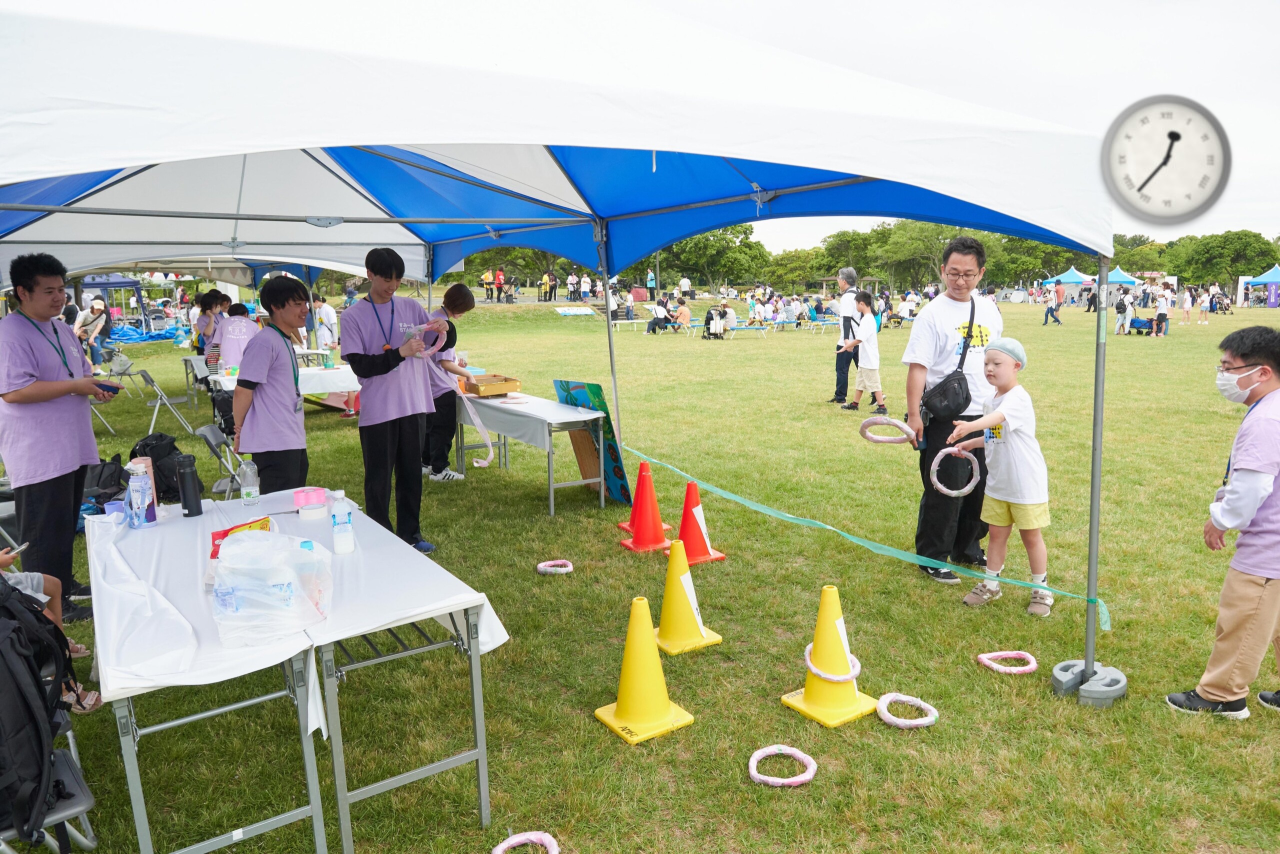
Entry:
**12:37**
